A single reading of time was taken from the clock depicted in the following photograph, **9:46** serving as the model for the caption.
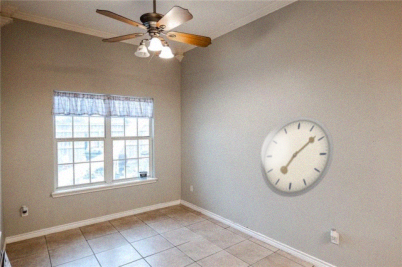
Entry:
**7:08**
